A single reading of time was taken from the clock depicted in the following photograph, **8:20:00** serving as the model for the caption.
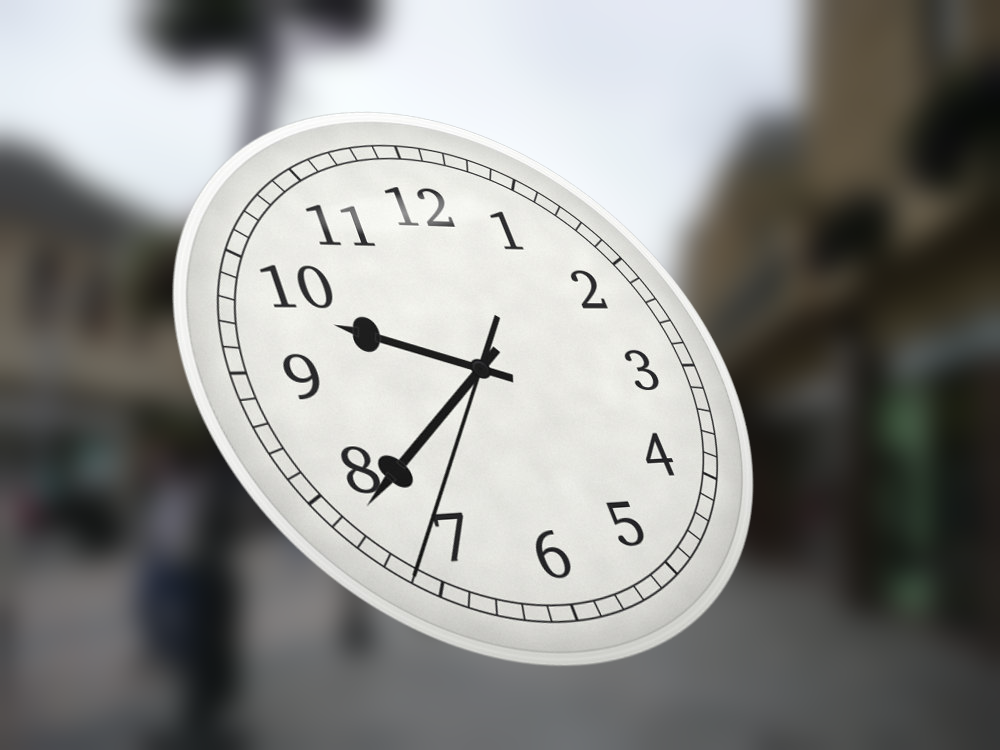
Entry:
**9:38:36**
